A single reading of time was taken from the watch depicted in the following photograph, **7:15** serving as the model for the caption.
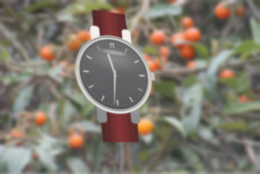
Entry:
**11:31**
